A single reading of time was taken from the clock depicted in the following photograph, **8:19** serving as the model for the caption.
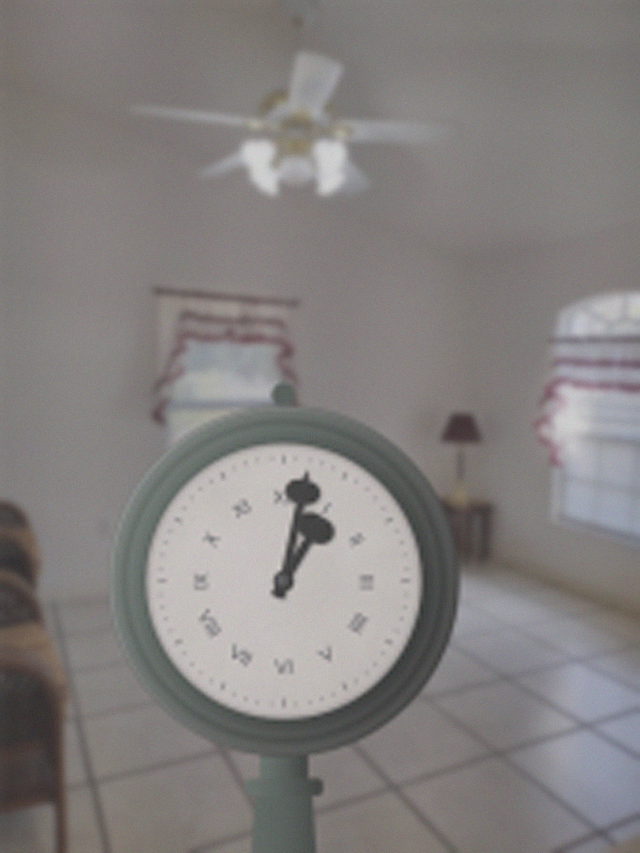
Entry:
**1:02**
